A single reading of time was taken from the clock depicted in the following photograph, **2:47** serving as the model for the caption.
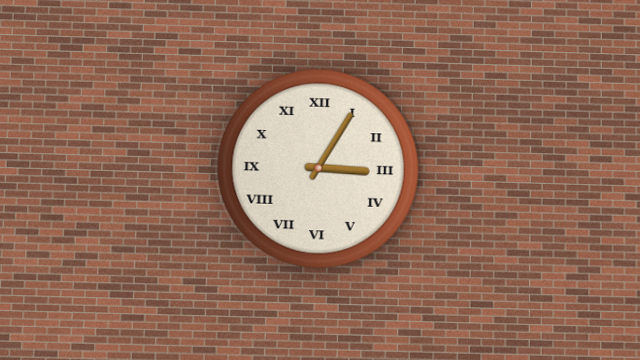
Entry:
**3:05**
